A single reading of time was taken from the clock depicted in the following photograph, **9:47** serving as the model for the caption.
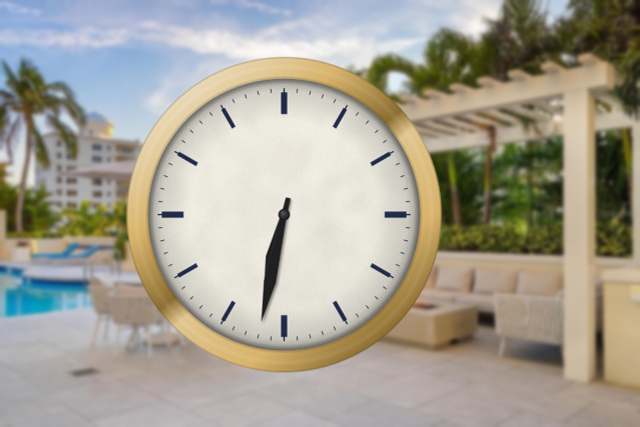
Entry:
**6:32**
